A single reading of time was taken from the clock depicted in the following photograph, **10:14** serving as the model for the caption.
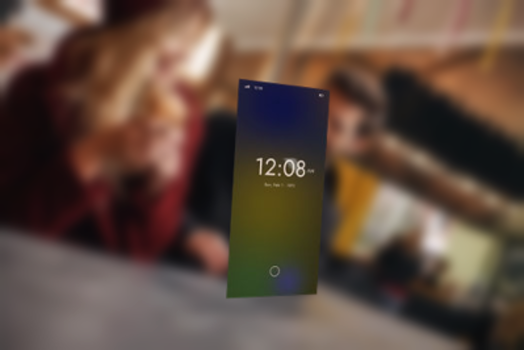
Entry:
**12:08**
